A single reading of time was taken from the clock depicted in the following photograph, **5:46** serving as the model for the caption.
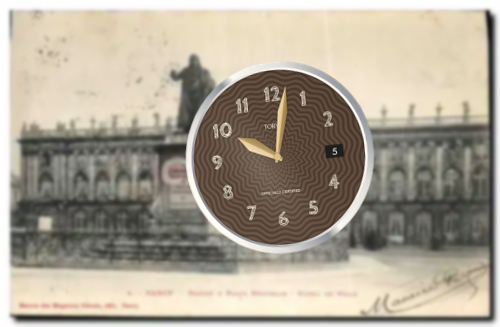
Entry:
**10:02**
